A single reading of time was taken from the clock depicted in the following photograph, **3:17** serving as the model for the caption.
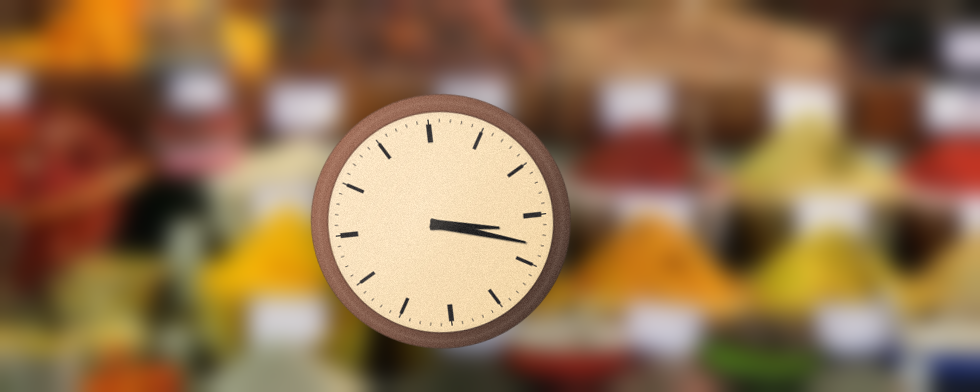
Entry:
**3:18**
